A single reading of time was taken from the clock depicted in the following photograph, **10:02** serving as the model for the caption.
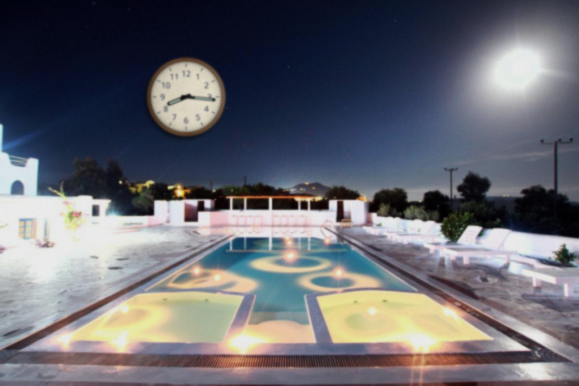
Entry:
**8:16**
